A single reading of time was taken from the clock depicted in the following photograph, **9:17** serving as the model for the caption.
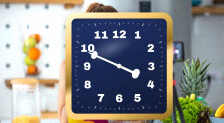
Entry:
**3:49**
